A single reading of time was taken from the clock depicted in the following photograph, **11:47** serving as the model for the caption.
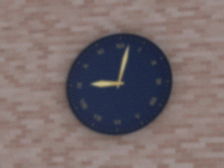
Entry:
**9:02**
